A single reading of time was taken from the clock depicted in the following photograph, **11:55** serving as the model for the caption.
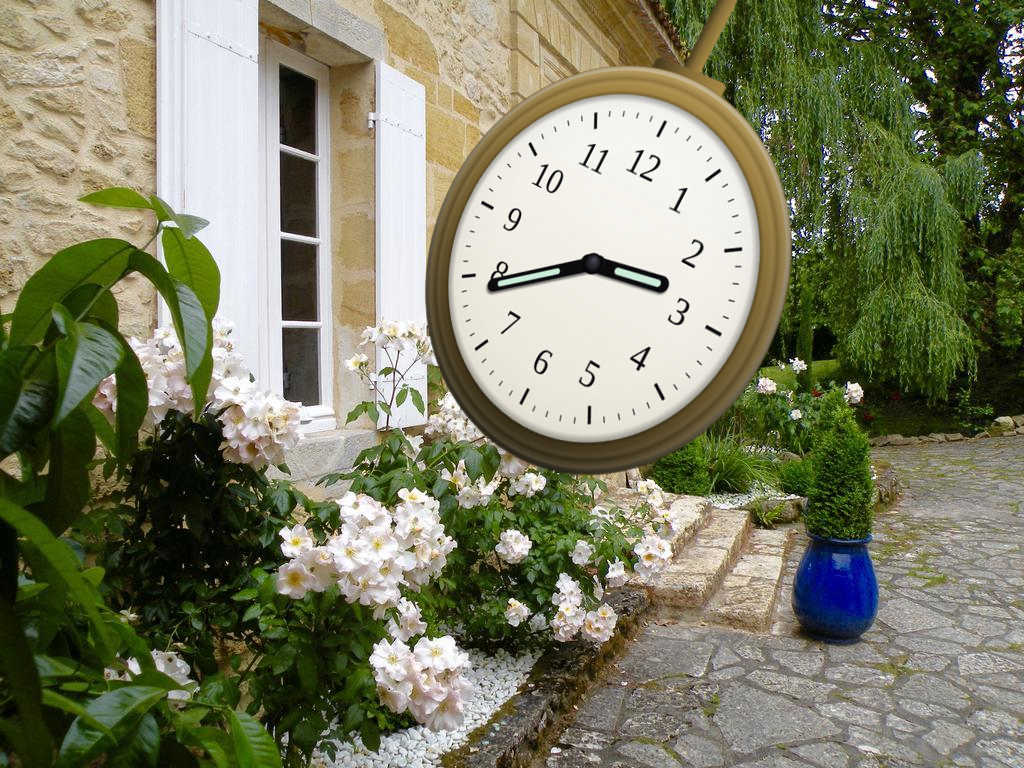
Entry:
**2:39**
